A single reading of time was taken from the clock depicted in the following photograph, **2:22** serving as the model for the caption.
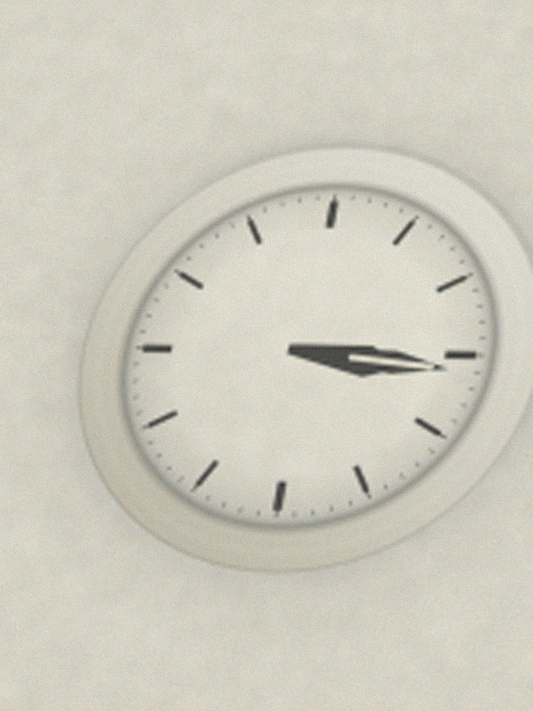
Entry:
**3:16**
